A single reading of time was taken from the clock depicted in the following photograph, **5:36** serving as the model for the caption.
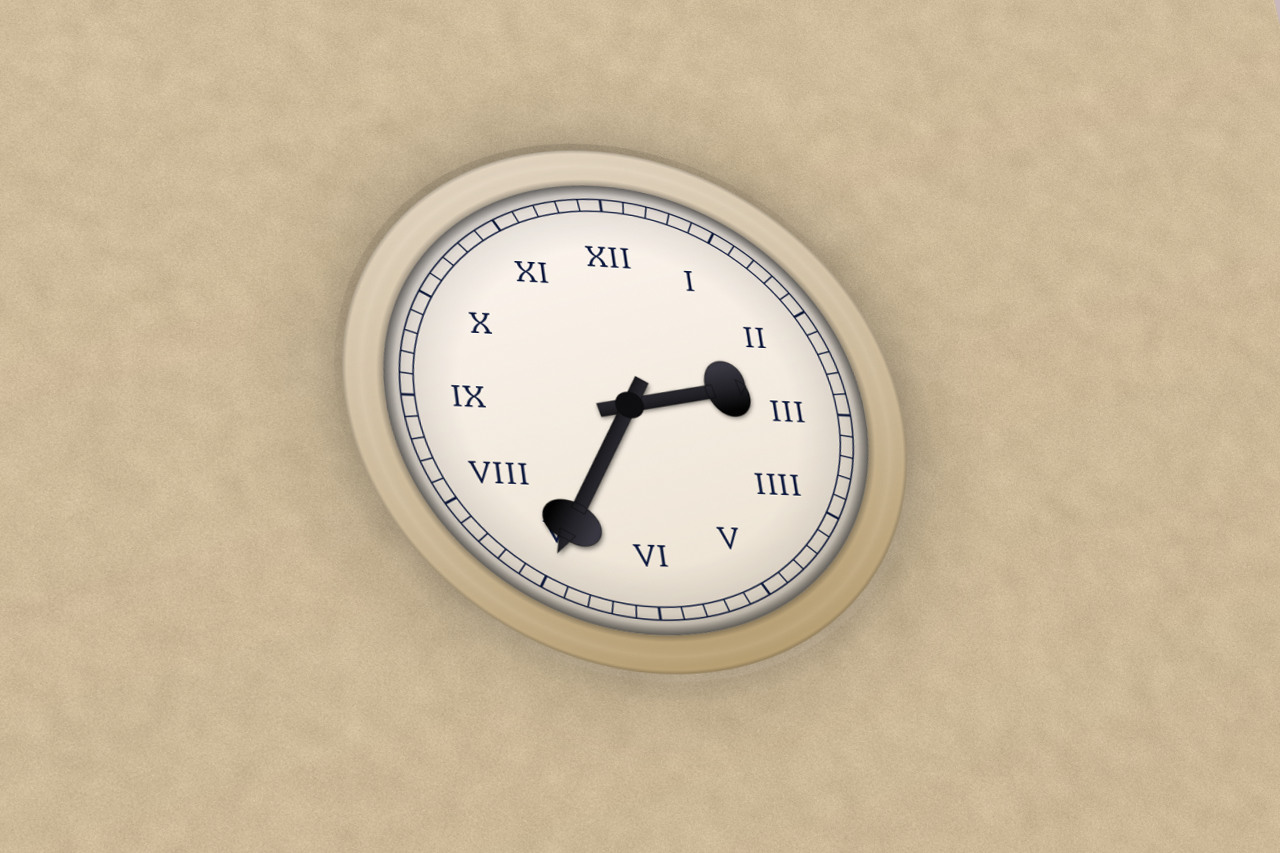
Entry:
**2:35**
